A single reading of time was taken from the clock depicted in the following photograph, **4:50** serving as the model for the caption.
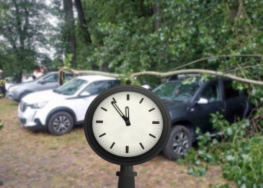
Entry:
**11:54**
